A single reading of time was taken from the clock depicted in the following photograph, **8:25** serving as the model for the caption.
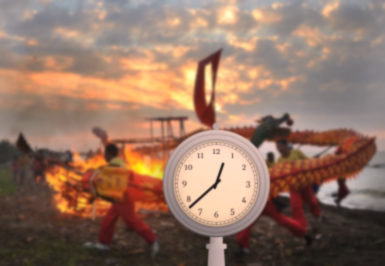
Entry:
**12:38**
